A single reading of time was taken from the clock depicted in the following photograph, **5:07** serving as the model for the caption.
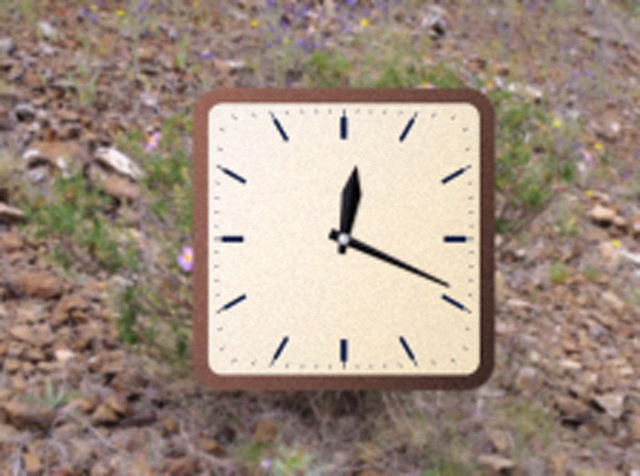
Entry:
**12:19**
